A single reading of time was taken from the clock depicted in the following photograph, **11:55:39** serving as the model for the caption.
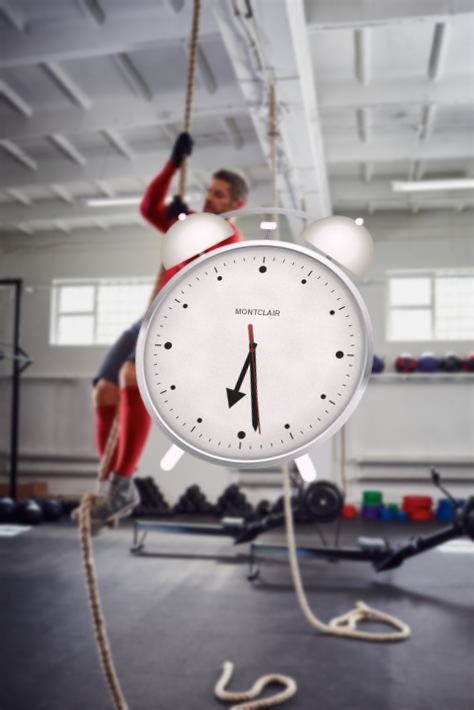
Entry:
**6:28:28**
